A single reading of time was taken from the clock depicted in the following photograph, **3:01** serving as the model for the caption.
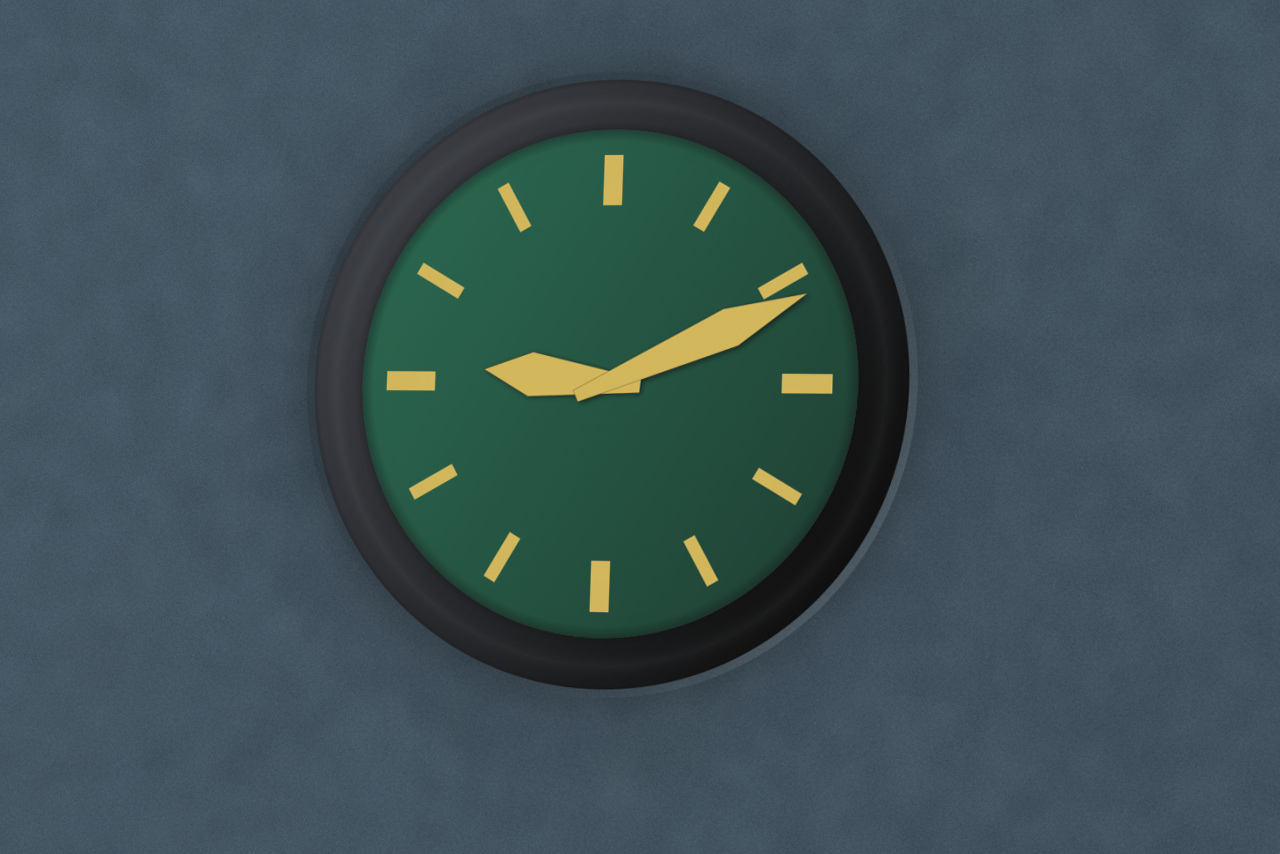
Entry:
**9:11**
